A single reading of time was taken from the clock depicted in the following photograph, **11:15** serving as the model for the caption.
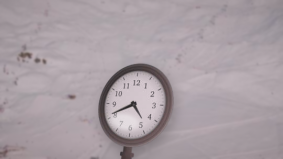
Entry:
**4:41**
